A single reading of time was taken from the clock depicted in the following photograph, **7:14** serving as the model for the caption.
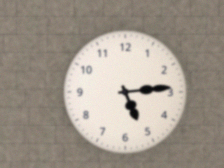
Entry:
**5:14**
